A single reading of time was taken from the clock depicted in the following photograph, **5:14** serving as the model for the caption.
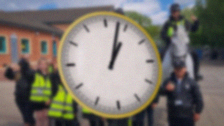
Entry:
**1:03**
